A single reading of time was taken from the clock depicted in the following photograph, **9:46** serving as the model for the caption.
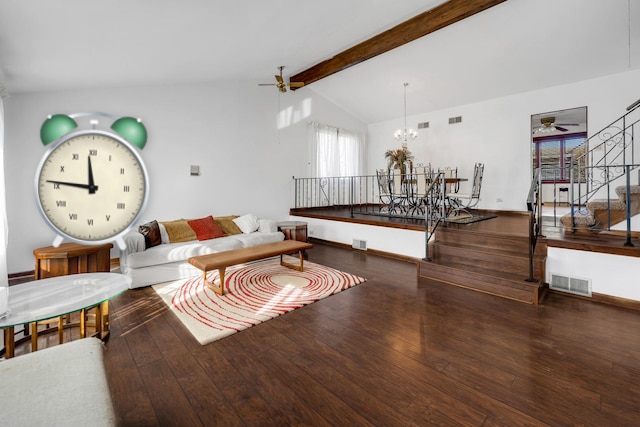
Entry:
**11:46**
